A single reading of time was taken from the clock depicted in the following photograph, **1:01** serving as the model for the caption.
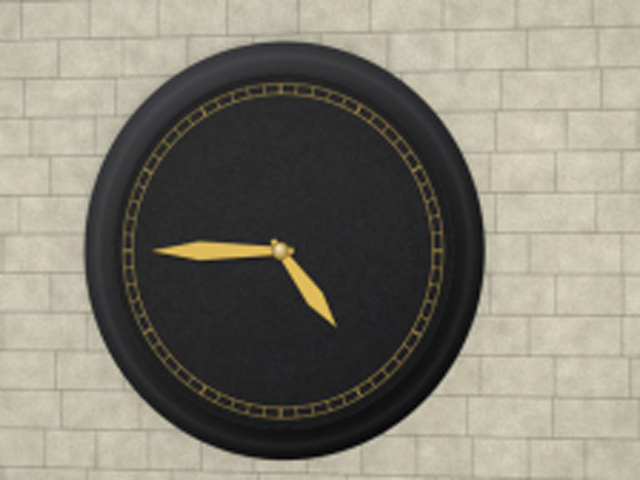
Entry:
**4:45**
